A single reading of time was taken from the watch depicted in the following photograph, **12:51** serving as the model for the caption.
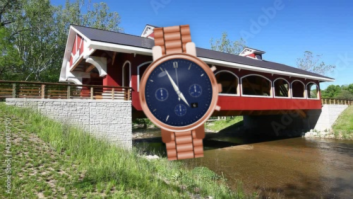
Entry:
**4:56**
